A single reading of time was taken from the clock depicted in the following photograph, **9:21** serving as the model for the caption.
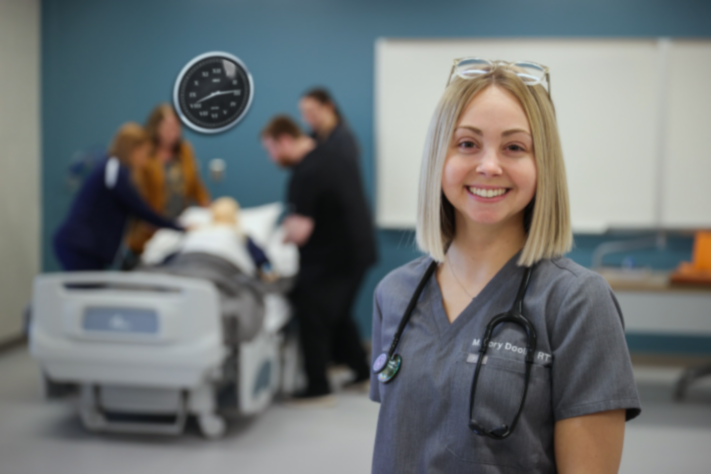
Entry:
**8:14**
